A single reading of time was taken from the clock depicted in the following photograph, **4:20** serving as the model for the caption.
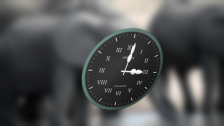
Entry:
**3:01**
